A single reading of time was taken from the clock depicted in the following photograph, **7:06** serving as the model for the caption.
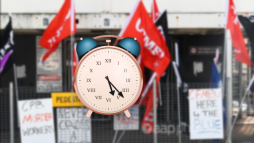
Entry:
**5:23**
